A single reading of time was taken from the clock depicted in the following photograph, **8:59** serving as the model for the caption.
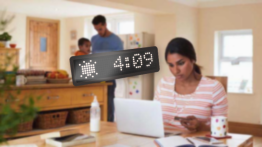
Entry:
**4:09**
